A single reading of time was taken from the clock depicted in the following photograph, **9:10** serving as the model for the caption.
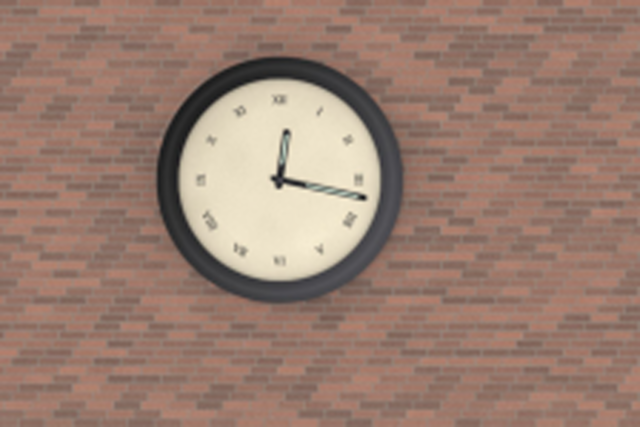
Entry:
**12:17**
